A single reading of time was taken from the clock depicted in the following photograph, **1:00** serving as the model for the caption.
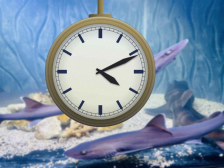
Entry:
**4:11**
